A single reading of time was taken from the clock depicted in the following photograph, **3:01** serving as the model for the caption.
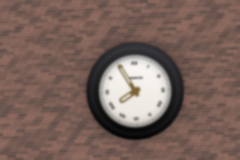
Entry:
**7:55**
